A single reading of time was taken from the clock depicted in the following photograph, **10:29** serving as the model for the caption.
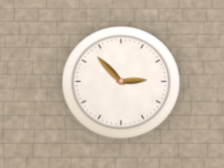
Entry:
**2:53**
